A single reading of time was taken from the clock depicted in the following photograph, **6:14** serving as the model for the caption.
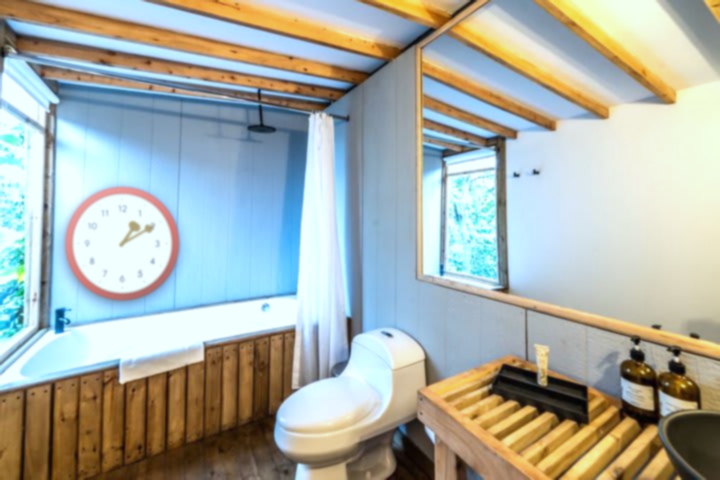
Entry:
**1:10**
